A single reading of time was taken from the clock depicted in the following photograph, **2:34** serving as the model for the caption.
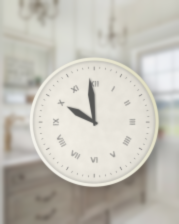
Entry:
**9:59**
